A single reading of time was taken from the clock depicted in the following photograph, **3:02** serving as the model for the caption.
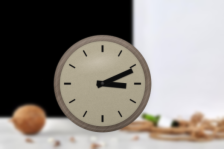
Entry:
**3:11**
